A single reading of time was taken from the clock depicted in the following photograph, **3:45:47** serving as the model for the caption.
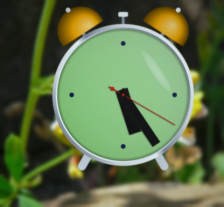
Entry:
**5:24:20**
